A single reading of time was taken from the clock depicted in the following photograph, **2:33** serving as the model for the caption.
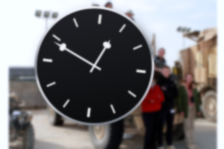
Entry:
**12:49**
